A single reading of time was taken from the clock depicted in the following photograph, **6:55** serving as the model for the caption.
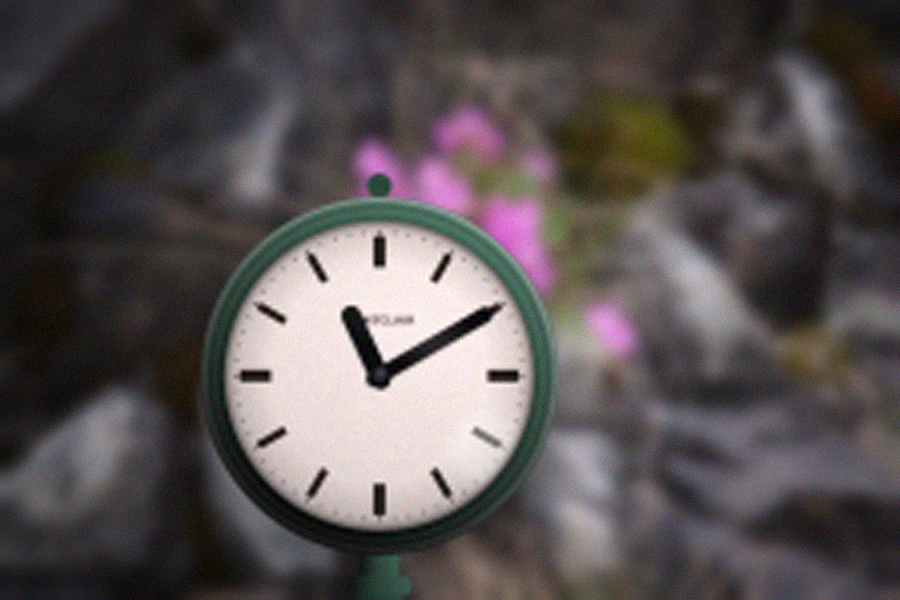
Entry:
**11:10**
